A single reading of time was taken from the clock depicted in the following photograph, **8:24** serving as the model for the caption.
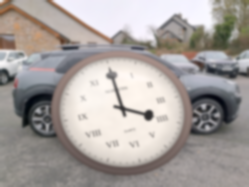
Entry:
**4:00**
